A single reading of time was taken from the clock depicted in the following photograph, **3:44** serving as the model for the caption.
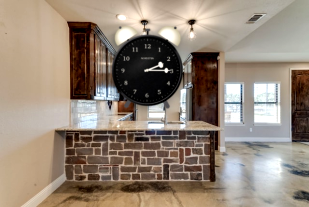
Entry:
**2:15**
